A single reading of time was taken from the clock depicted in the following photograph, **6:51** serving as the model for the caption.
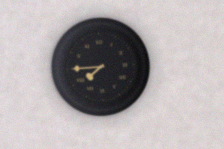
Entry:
**7:45**
